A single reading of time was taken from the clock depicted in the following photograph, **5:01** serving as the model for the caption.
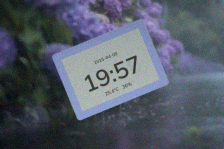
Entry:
**19:57**
